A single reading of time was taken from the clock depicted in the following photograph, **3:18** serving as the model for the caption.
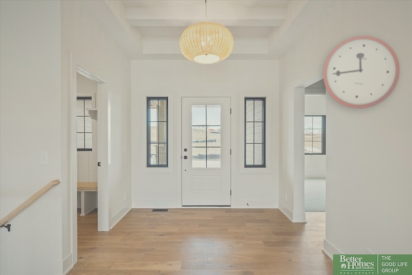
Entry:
**11:43**
